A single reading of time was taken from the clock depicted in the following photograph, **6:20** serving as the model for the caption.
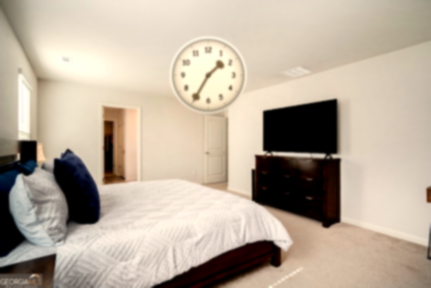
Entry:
**1:35**
